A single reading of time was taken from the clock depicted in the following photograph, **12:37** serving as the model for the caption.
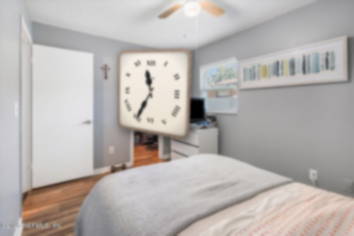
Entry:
**11:35**
